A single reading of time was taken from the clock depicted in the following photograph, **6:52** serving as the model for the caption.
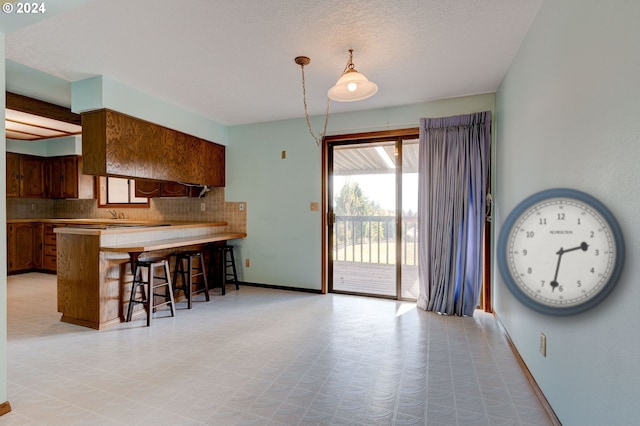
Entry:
**2:32**
